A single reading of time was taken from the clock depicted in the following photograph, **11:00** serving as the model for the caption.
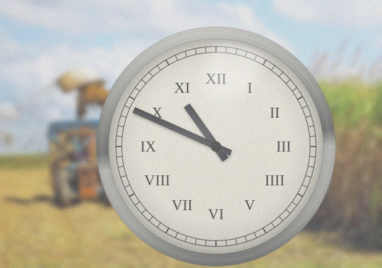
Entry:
**10:49**
